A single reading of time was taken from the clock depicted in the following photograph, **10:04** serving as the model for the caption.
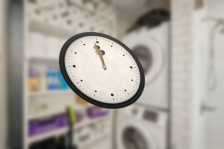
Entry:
**11:59**
